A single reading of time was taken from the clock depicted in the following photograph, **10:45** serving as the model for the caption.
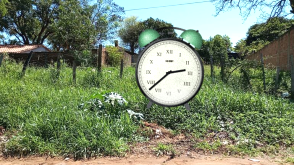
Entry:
**2:38**
